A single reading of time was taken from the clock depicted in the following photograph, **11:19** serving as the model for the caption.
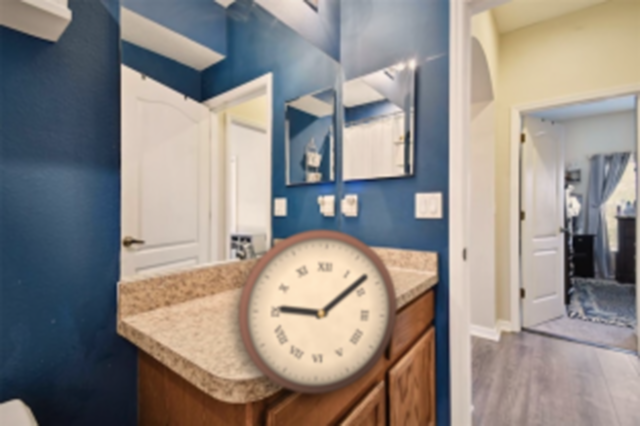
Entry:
**9:08**
